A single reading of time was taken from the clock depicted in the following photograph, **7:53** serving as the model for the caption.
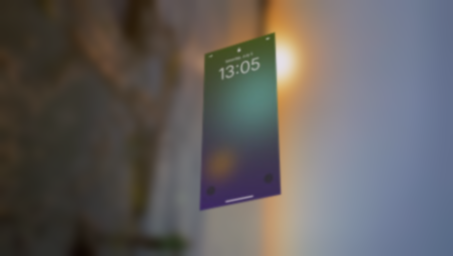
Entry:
**13:05**
